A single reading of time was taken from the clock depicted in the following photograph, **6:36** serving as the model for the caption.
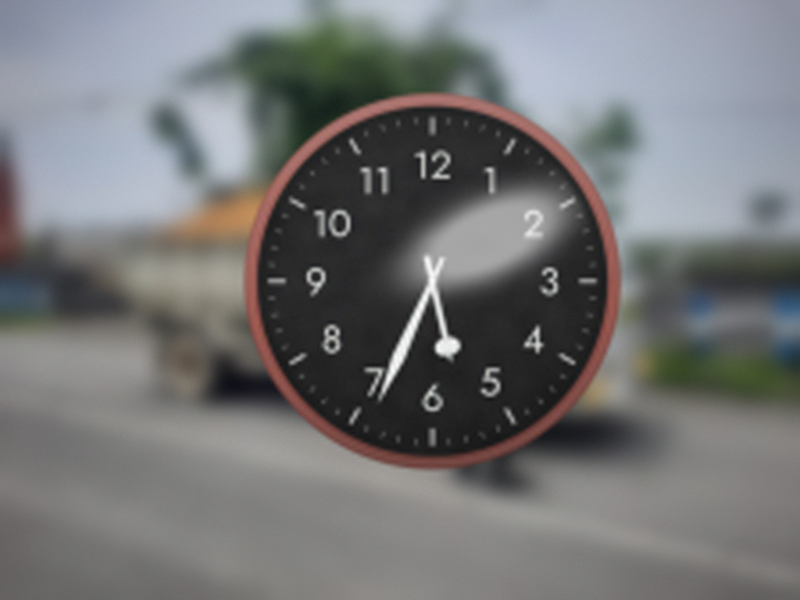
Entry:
**5:34**
